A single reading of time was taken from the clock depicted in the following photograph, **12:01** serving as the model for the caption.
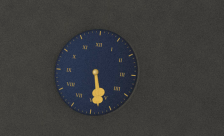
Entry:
**5:28**
